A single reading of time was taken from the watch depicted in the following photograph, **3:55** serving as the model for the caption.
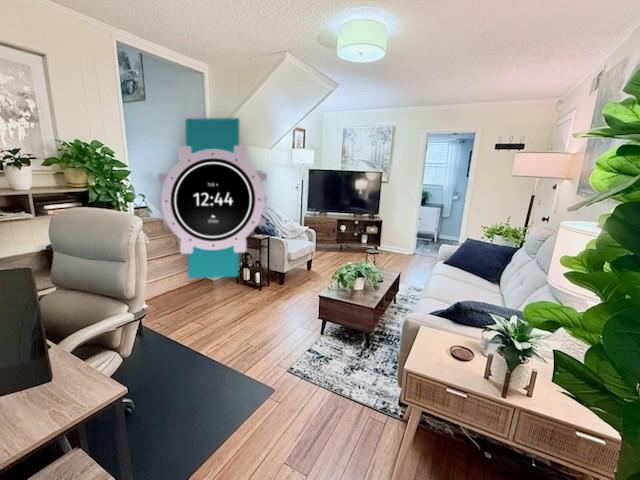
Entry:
**12:44**
